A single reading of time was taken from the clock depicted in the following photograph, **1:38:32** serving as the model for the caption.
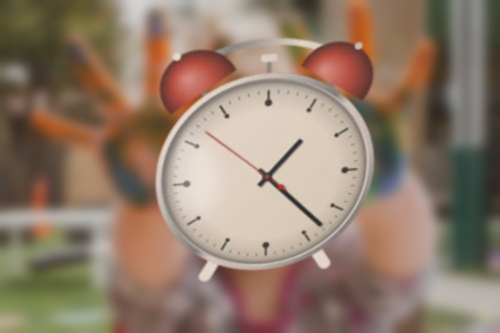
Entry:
**1:22:52**
